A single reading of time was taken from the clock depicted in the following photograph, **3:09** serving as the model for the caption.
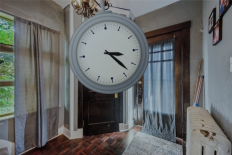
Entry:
**3:23**
